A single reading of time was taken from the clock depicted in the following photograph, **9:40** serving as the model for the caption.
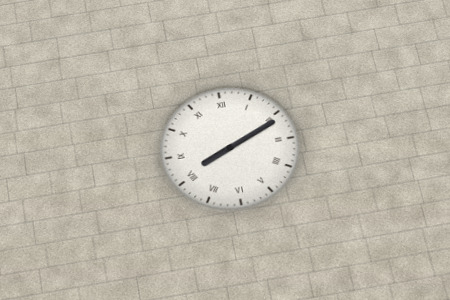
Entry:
**8:11**
